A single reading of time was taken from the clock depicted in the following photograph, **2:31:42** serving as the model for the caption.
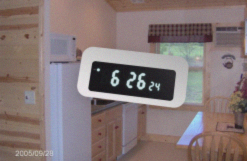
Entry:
**6:26:24**
